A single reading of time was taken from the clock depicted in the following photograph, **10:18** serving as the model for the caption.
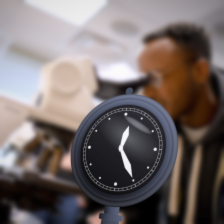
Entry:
**12:25**
